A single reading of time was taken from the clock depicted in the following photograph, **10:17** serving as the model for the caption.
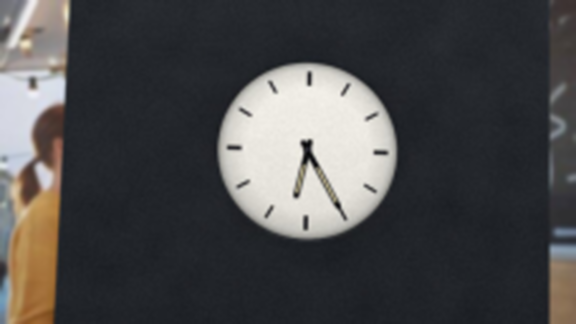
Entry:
**6:25**
